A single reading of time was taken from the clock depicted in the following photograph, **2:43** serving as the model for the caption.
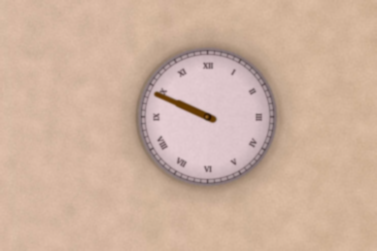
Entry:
**9:49**
